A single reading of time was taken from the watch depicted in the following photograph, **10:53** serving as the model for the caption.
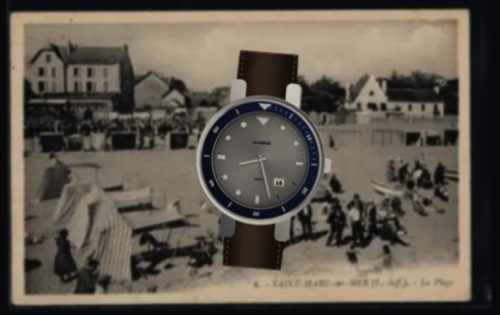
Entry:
**8:27**
